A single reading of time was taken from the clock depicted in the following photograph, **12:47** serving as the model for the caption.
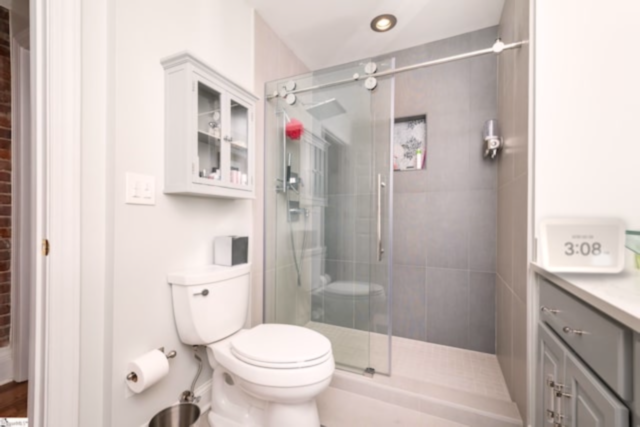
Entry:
**3:08**
